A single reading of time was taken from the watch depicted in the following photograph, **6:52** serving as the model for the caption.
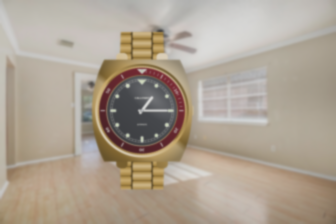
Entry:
**1:15**
